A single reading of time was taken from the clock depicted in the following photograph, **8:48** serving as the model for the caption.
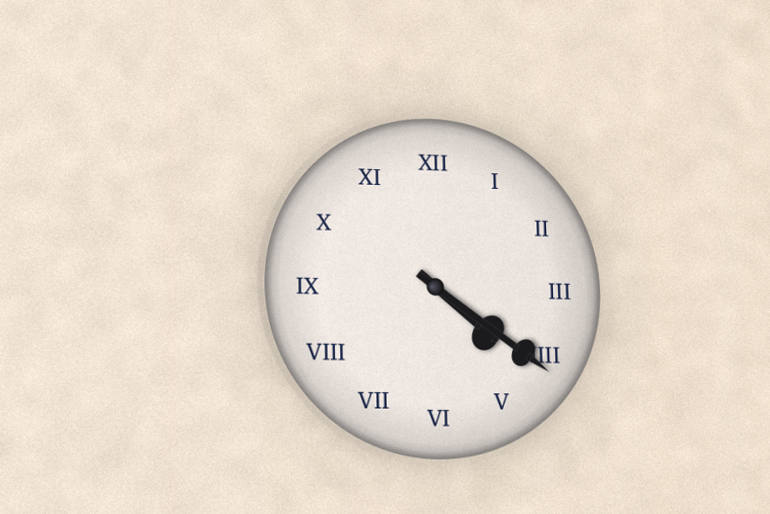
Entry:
**4:21**
